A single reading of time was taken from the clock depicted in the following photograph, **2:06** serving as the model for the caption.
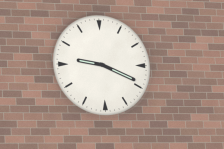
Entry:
**9:19**
